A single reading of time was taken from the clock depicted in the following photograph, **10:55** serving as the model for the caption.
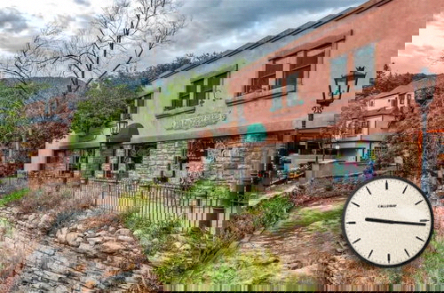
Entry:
**9:16**
